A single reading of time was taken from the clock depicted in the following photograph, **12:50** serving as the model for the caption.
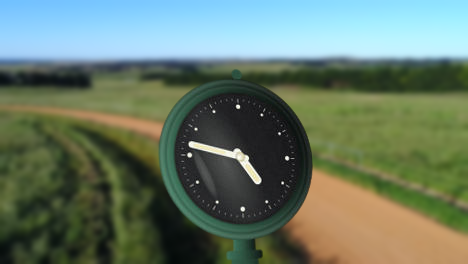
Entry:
**4:47**
